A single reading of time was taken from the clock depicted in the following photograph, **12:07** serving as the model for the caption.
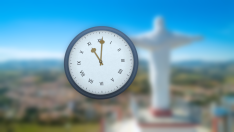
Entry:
**11:01**
